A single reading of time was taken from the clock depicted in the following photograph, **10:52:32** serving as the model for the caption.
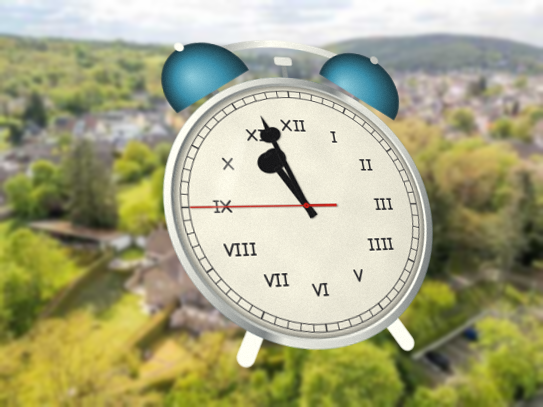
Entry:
**10:56:45**
